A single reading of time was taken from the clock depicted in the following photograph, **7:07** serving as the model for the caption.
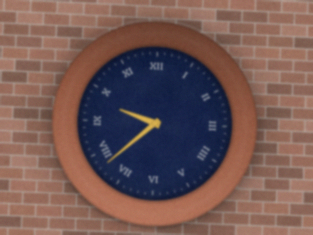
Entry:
**9:38**
